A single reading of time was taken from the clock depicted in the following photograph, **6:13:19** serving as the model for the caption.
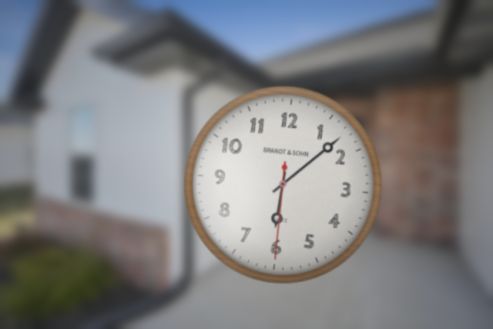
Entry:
**6:07:30**
